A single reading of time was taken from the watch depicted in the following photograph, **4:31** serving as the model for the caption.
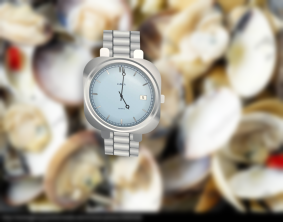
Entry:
**5:01**
